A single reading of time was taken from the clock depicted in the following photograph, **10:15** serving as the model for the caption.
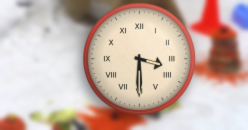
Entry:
**3:30**
